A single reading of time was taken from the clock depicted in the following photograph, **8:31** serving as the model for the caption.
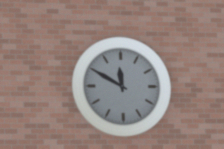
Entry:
**11:50**
